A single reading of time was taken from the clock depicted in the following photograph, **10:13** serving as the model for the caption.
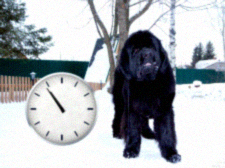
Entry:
**10:54**
